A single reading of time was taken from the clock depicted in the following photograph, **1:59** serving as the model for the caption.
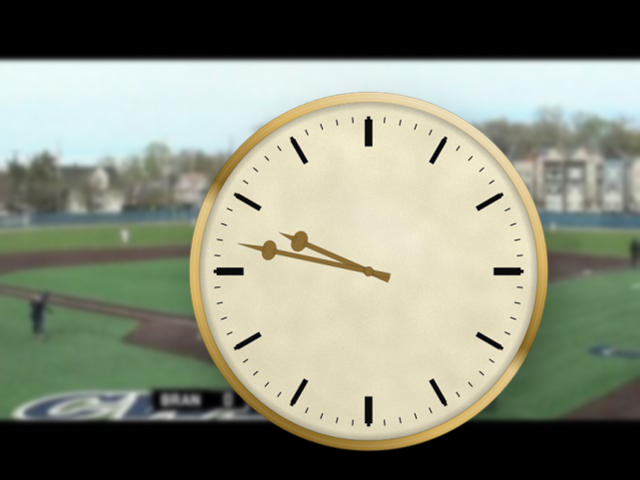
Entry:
**9:47**
